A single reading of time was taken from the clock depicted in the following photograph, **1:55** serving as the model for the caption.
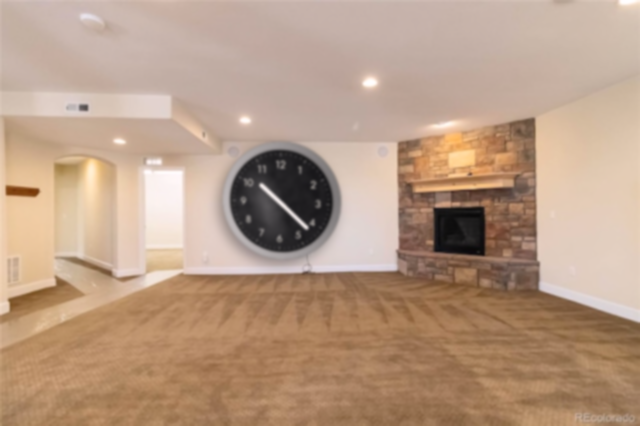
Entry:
**10:22**
